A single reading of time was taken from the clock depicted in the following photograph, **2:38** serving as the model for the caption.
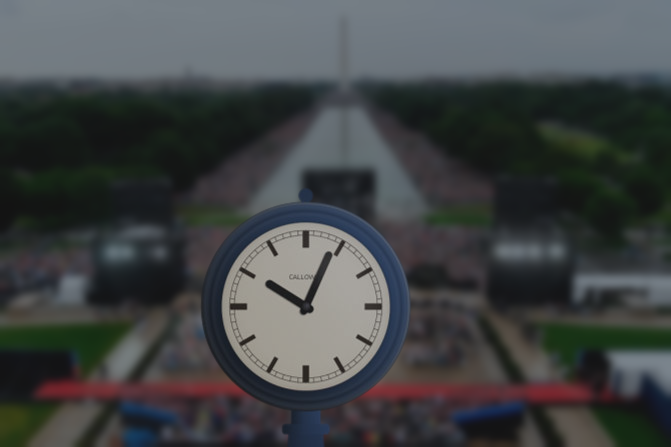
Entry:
**10:04**
